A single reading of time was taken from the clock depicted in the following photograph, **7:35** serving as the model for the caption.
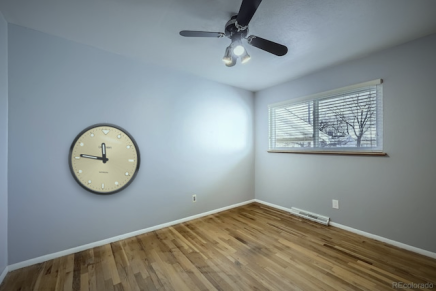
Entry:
**11:46**
